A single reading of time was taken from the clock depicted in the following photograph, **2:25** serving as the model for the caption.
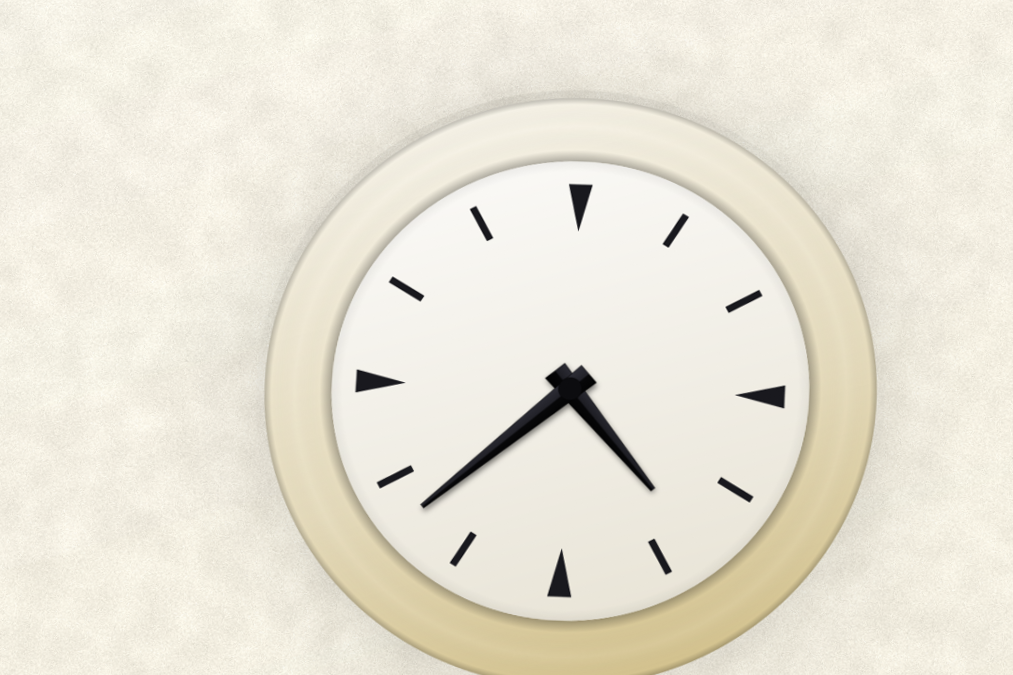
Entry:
**4:38**
